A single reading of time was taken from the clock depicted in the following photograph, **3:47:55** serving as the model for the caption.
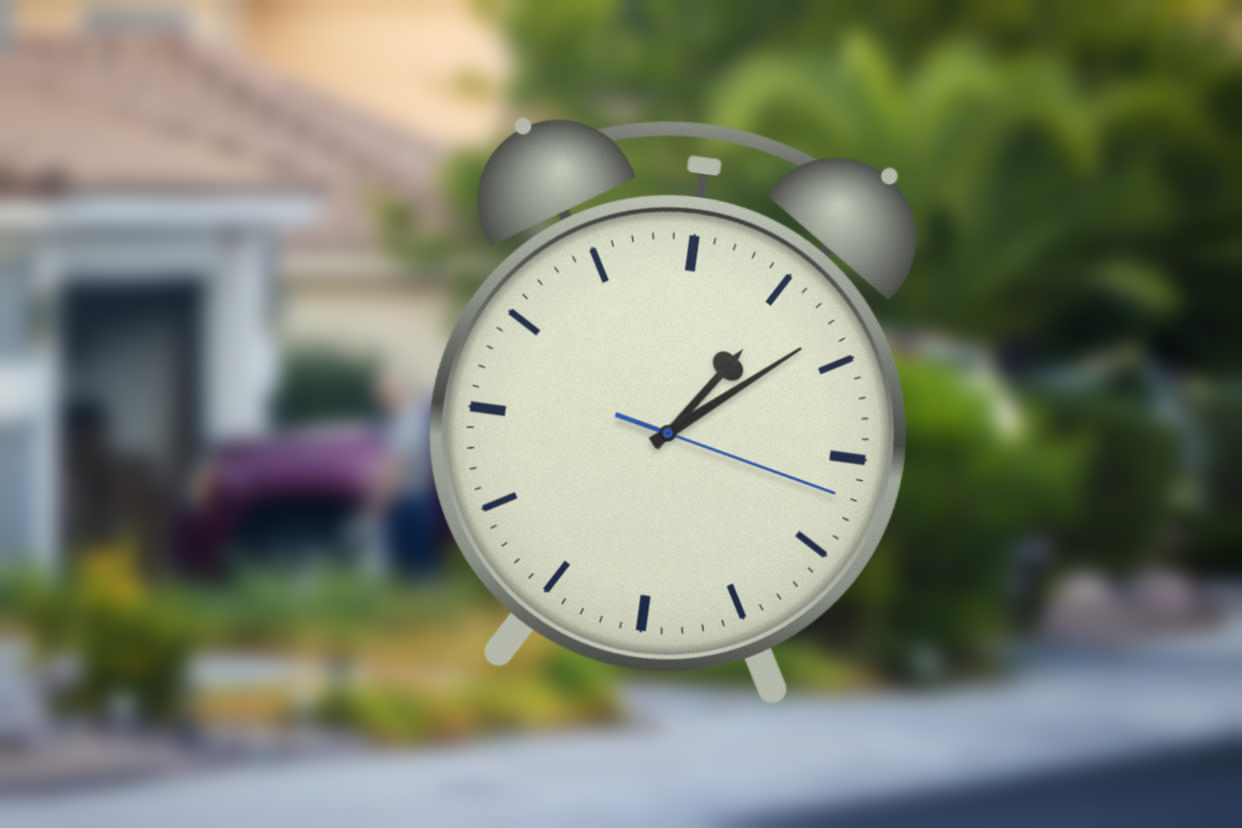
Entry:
**1:08:17**
